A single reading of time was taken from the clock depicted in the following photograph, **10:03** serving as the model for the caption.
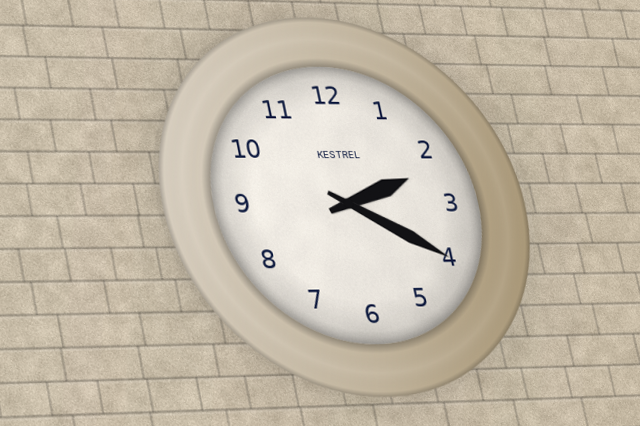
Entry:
**2:20**
